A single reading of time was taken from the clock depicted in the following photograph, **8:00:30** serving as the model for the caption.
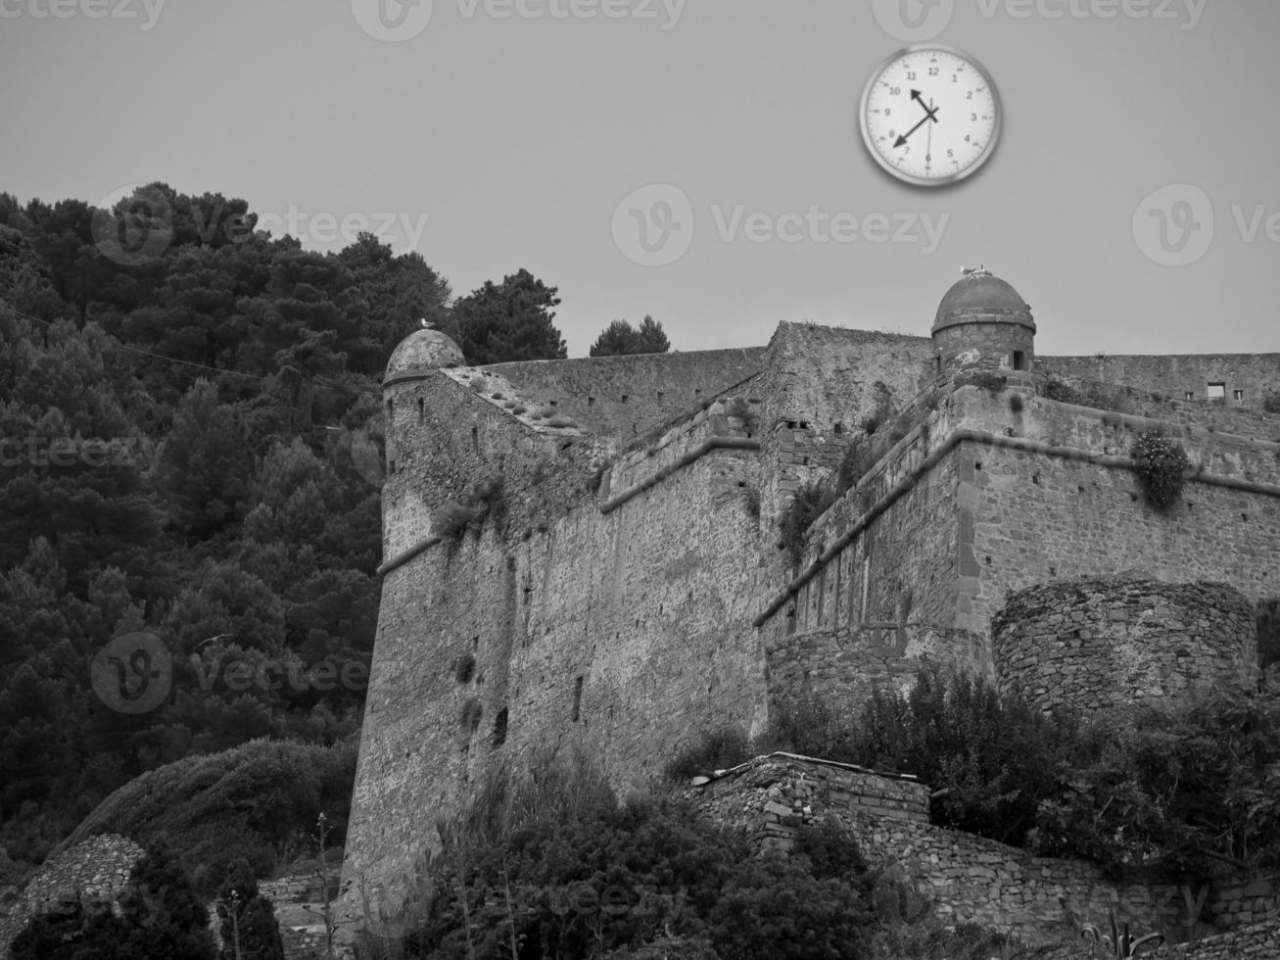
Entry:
**10:37:30**
